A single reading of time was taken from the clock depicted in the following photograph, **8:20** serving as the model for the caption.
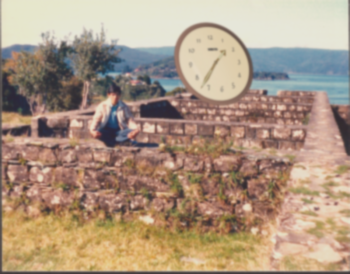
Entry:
**1:37**
